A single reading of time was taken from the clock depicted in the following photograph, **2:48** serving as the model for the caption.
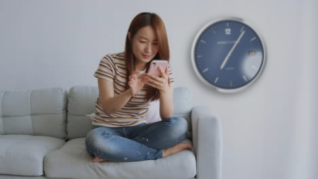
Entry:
**7:06**
